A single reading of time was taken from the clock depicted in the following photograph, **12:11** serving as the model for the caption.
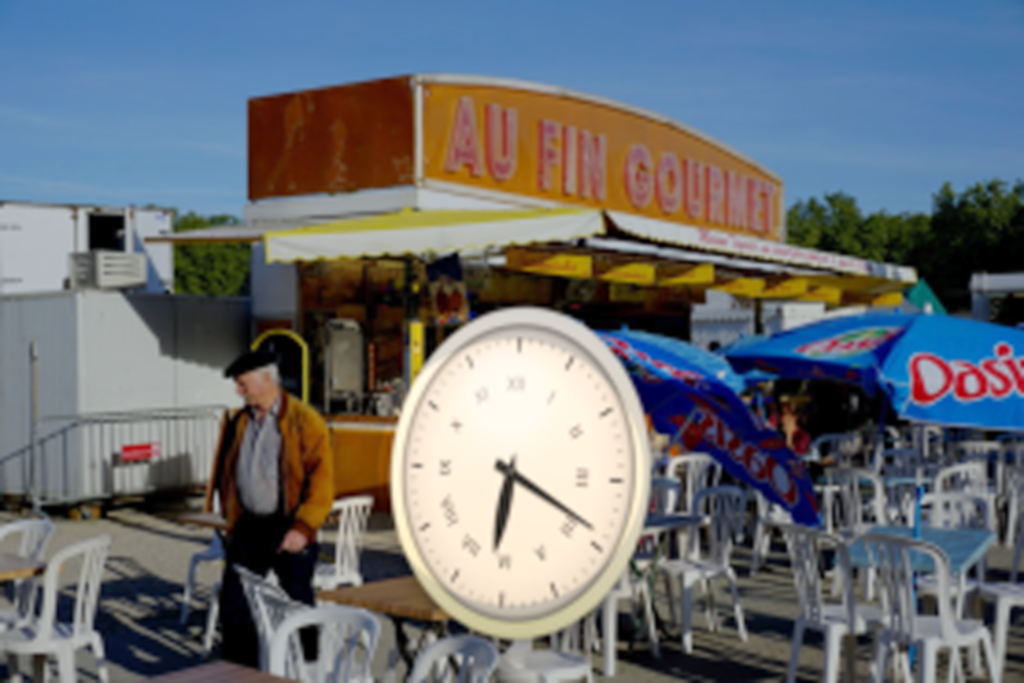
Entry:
**6:19**
